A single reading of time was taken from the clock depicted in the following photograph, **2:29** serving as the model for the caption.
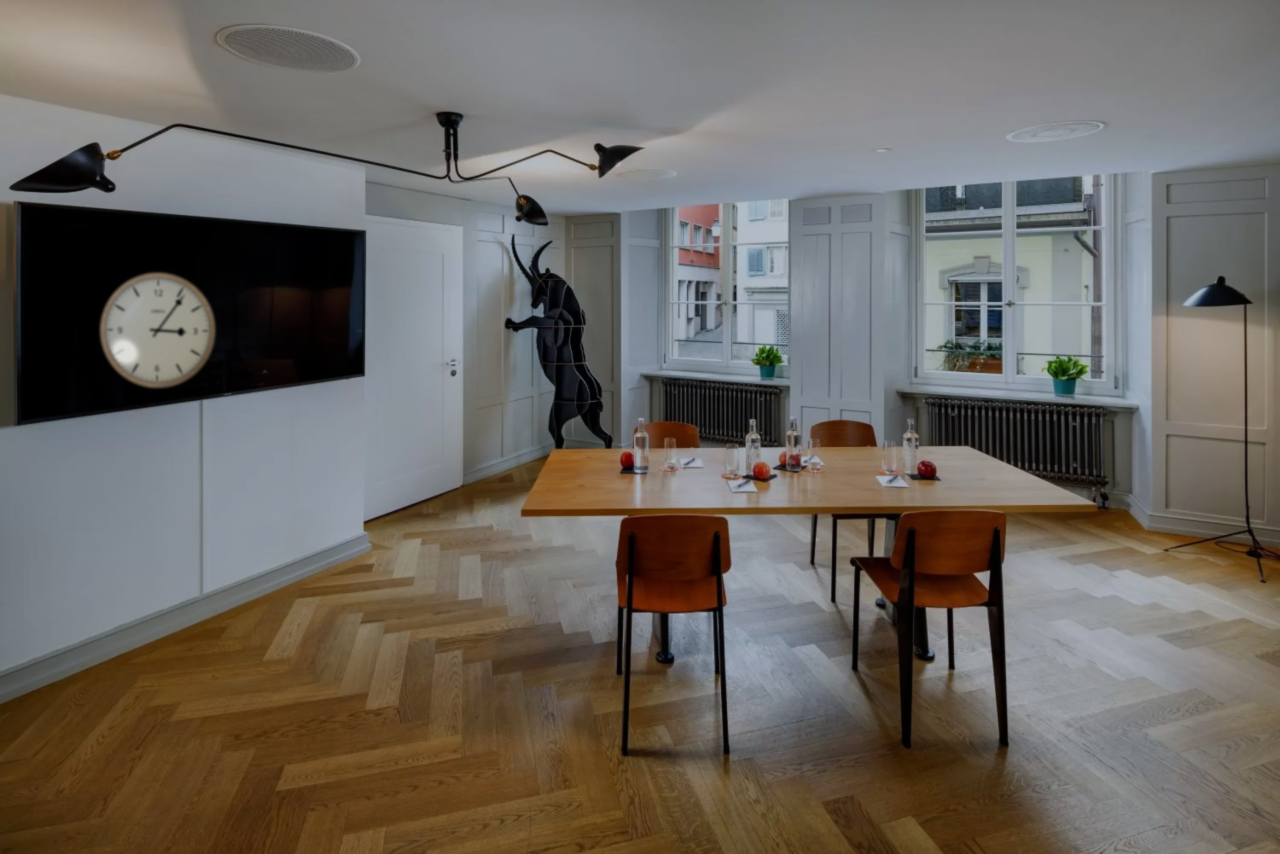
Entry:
**3:06**
